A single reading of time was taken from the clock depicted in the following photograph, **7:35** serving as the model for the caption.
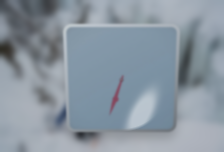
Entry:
**6:33**
